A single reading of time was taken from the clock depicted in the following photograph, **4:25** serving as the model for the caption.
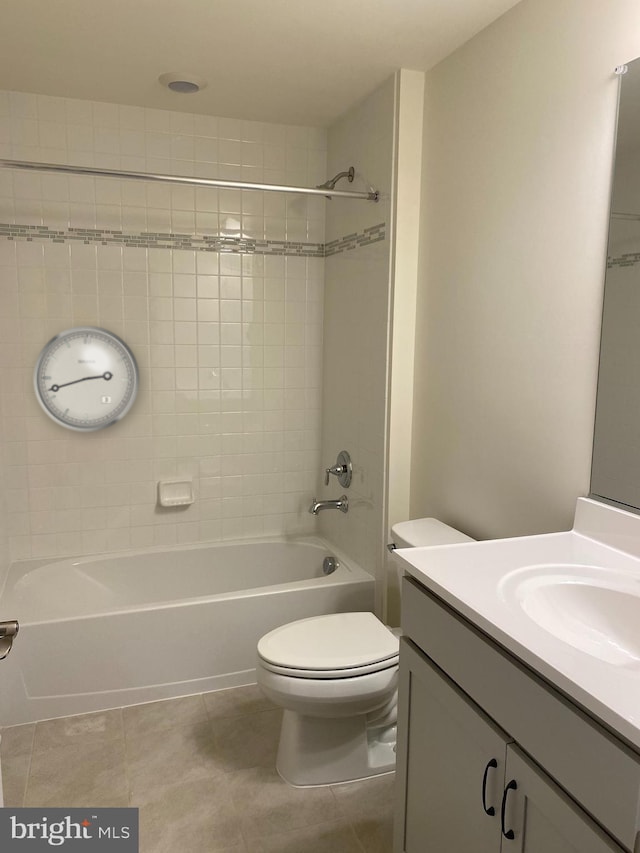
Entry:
**2:42**
